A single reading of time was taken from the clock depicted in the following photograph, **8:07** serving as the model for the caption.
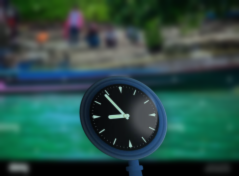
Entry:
**8:54**
